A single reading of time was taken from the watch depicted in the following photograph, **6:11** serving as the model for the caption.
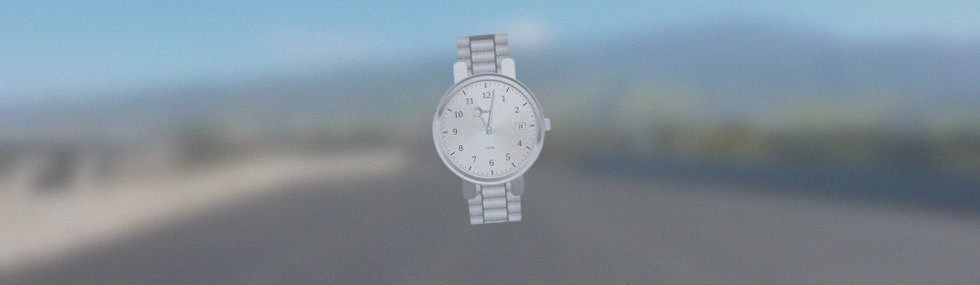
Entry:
**11:02**
